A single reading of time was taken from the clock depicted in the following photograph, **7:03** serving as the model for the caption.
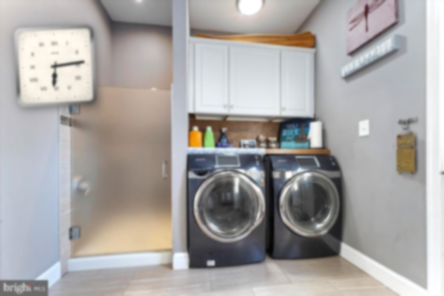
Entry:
**6:14**
